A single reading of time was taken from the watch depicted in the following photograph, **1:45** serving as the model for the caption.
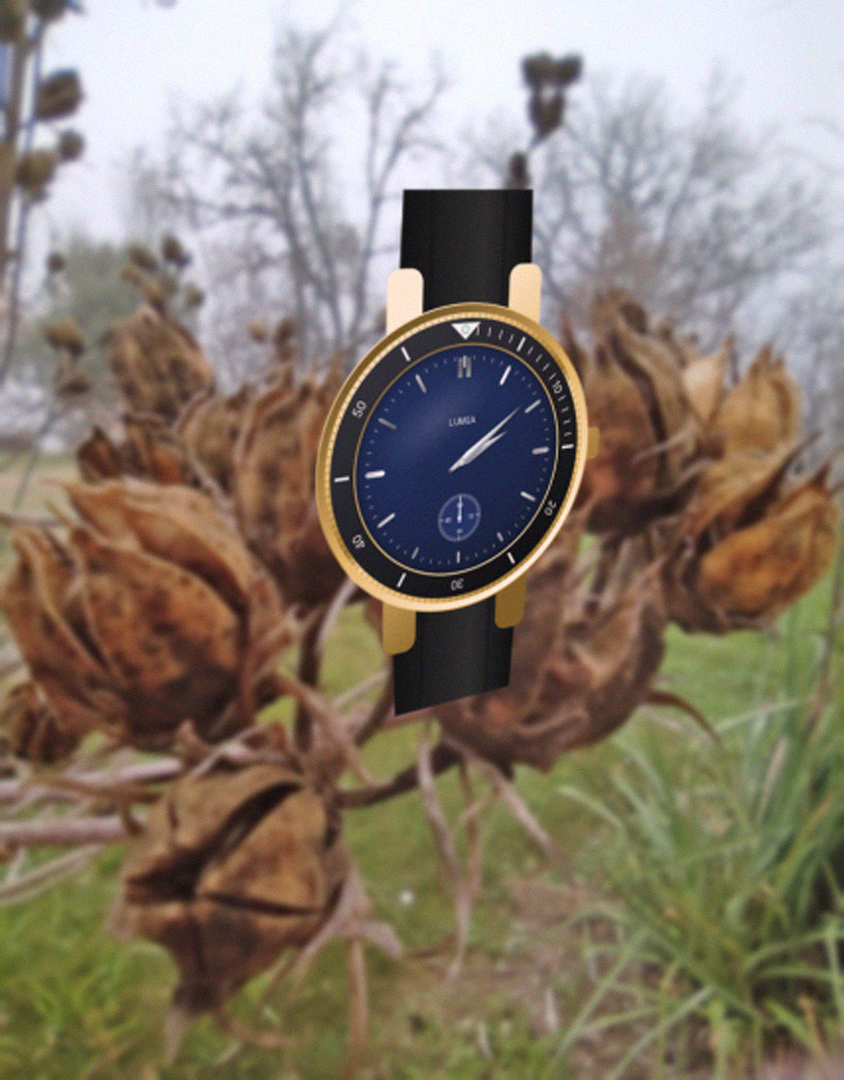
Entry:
**2:09**
